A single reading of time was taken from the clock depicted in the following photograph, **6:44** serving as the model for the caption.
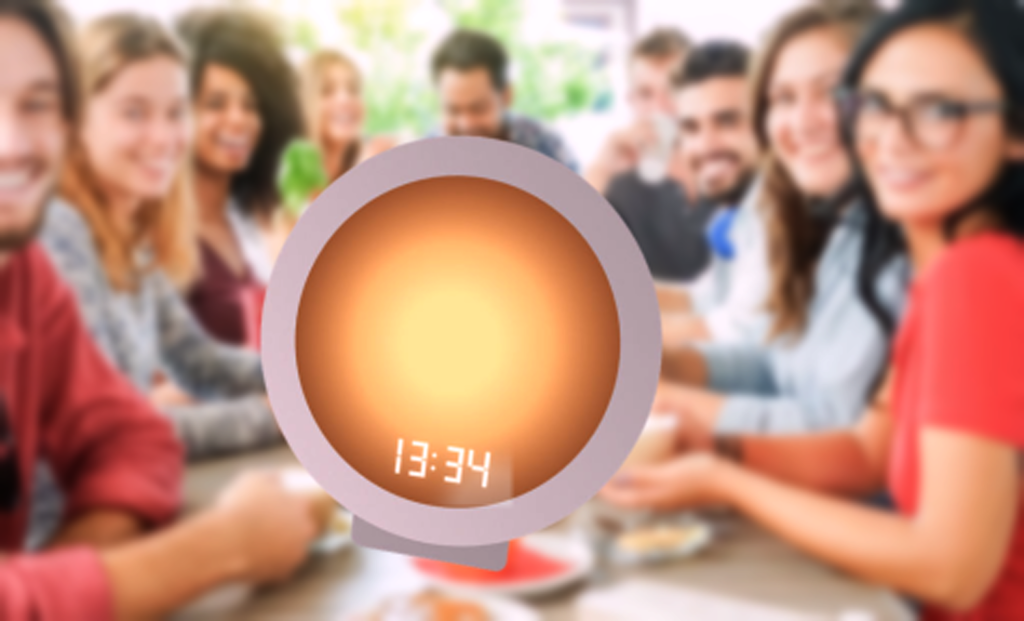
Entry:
**13:34**
